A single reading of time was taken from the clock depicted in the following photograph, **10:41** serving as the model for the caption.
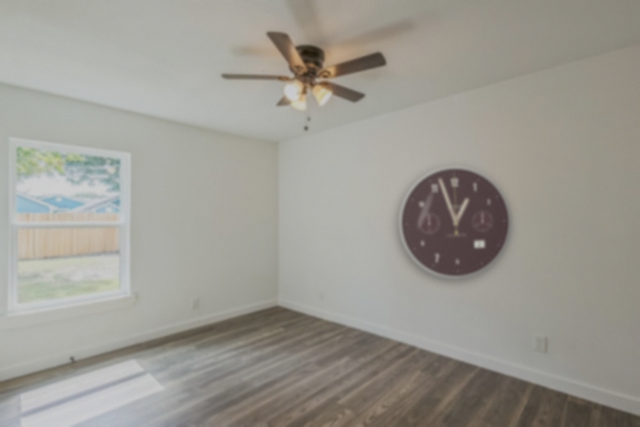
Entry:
**12:57**
